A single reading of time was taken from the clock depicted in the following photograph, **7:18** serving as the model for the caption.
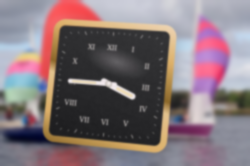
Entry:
**3:45**
